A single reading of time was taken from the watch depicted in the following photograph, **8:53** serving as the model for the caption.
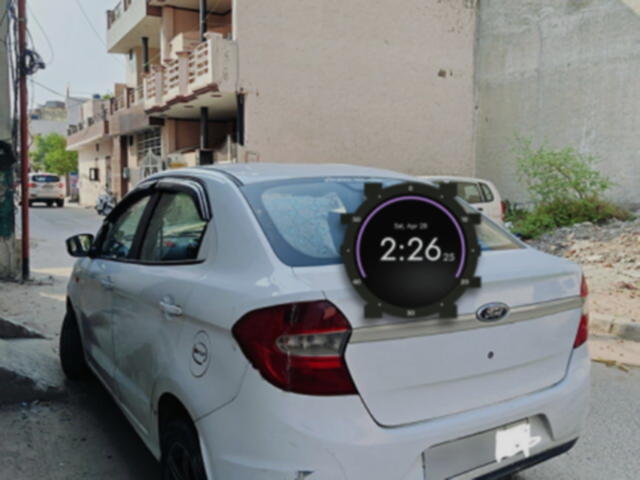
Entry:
**2:26**
